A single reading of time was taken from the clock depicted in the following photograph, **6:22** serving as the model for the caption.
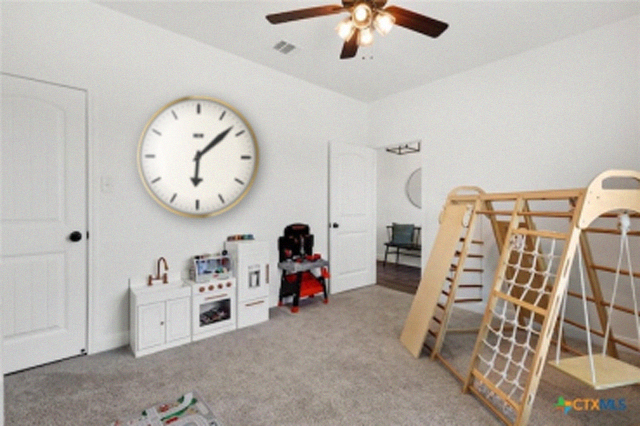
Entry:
**6:08**
